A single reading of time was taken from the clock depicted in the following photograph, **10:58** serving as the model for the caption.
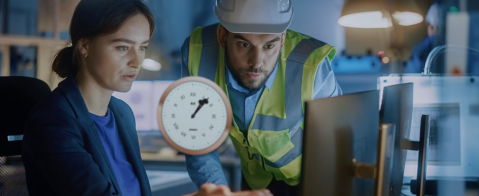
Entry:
**1:07**
